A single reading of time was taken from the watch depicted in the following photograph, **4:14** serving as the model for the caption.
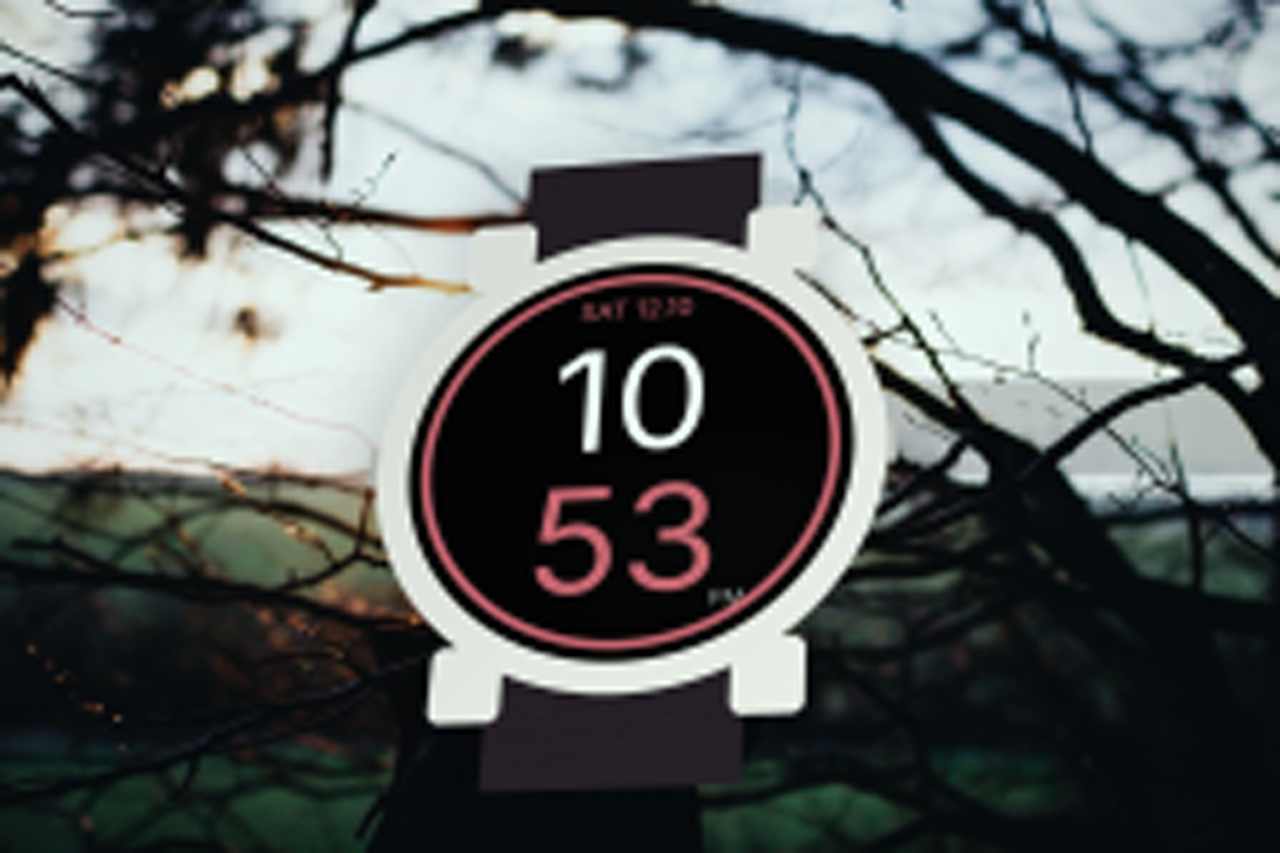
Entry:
**10:53**
